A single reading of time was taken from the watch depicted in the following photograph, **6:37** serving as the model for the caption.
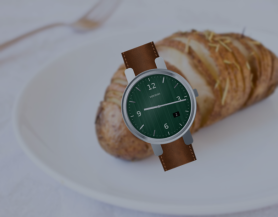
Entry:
**9:16**
